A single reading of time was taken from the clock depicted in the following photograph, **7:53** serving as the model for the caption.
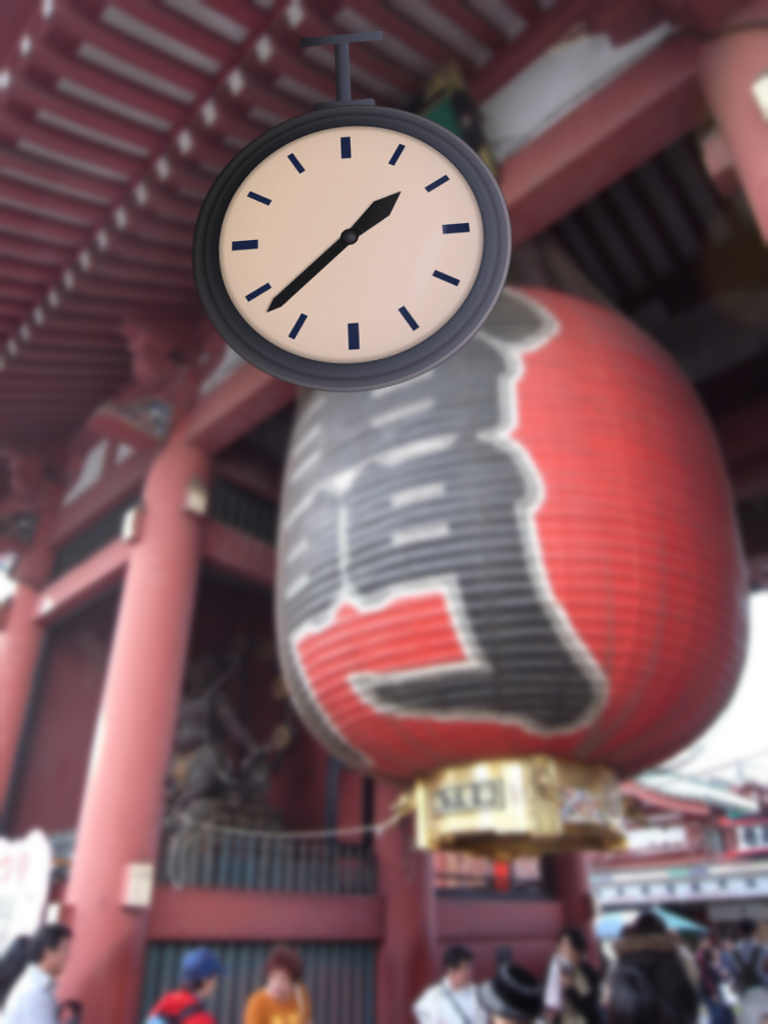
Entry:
**1:38**
